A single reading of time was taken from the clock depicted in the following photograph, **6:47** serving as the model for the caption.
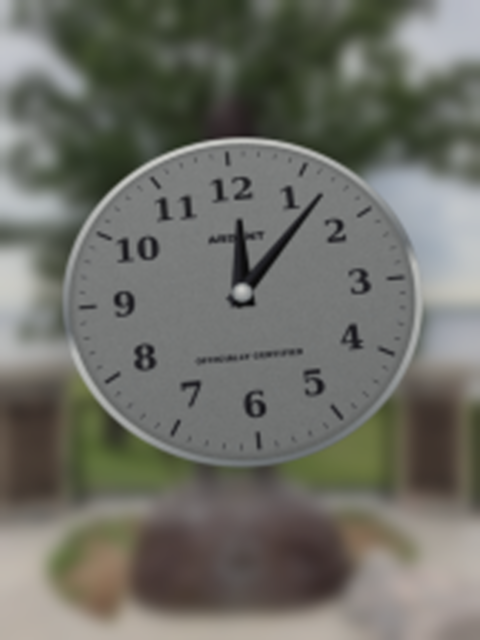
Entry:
**12:07**
